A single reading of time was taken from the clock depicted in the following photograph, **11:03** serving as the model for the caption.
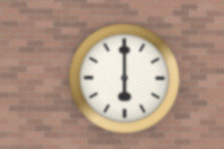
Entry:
**6:00**
